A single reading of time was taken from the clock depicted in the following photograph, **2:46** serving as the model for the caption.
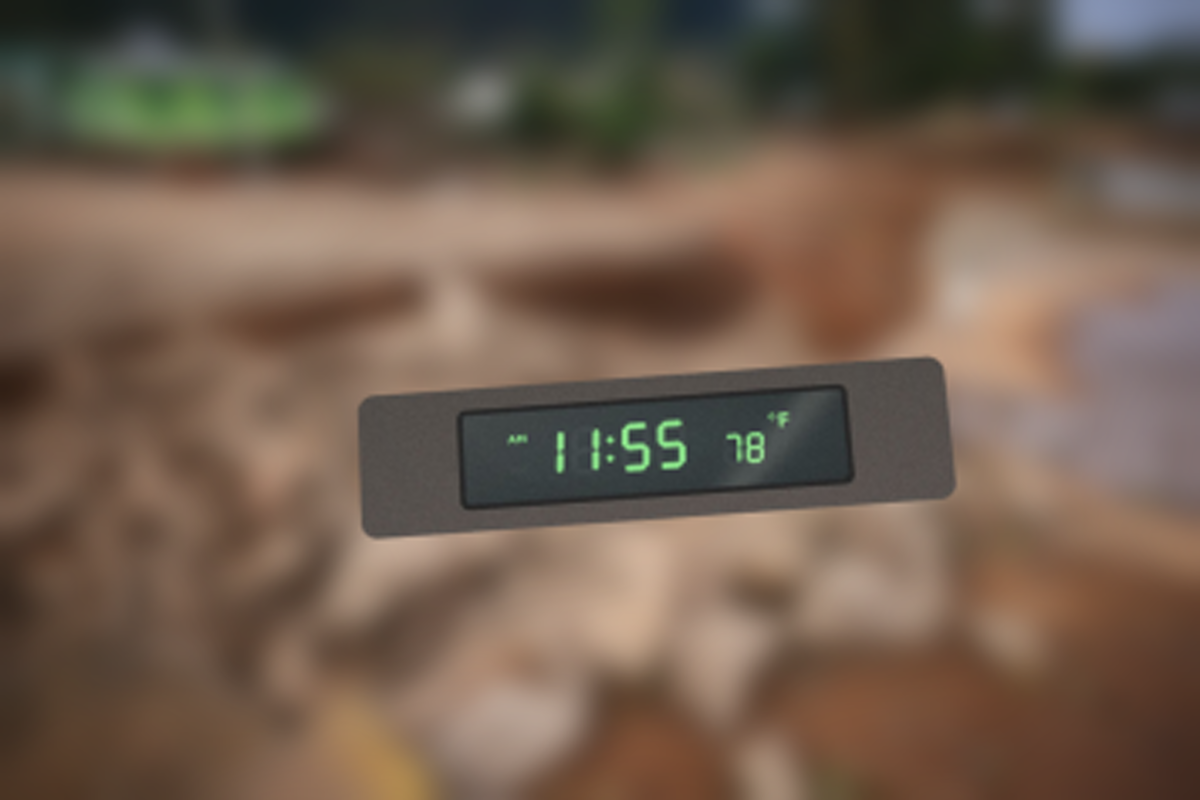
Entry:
**11:55**
